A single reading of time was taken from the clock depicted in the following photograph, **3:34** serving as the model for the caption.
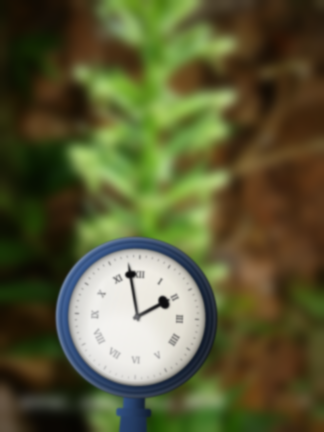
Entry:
**1:58**
